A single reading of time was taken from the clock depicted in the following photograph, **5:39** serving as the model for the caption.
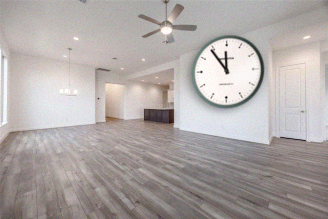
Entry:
**11:54**
